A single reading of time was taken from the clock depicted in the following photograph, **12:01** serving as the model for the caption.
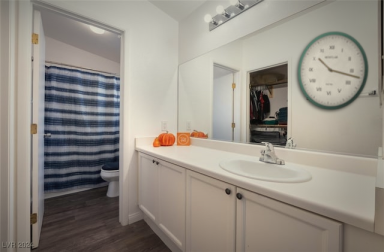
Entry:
**10:17**
